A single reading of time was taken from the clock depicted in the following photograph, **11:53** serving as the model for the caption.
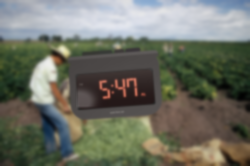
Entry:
**5:47**
